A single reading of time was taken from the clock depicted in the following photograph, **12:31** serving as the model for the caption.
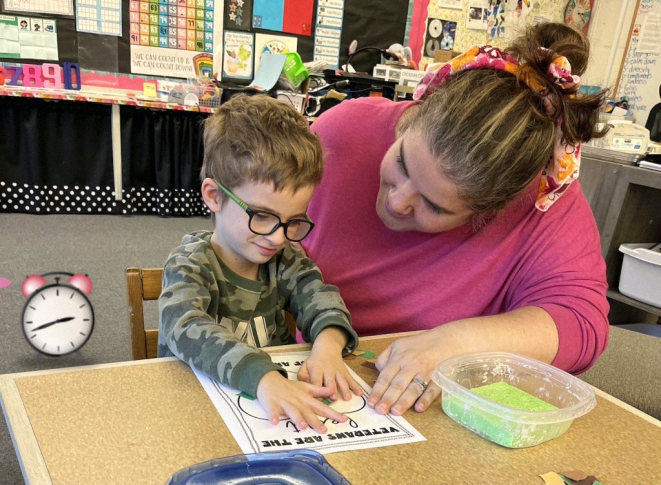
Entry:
**2:42**
